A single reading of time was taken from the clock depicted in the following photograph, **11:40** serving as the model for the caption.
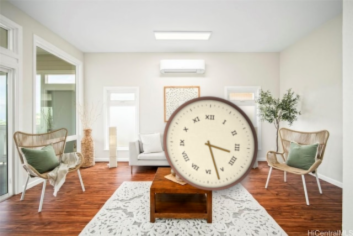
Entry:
**3:27**
